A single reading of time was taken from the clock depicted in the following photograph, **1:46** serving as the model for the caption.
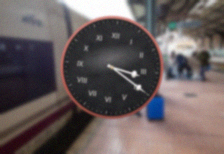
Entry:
**3:20**
